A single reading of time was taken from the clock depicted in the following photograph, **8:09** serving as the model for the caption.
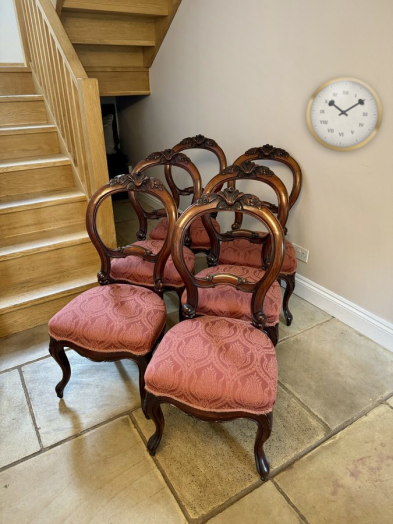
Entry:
**10:09**
